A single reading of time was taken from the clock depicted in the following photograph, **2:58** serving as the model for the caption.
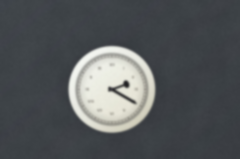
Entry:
**2:20**
